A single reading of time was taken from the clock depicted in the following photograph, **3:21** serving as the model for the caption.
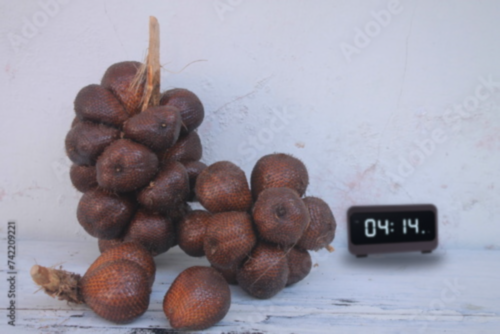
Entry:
**4:14**
